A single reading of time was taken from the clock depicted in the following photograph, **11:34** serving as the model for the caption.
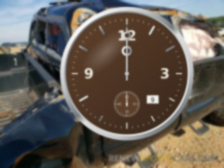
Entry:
**12:00**
